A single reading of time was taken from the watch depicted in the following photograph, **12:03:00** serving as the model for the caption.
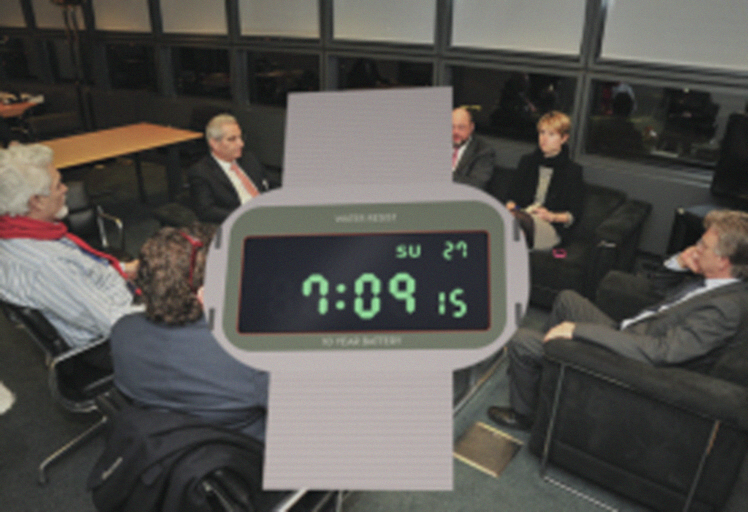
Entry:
**7:09:15**
